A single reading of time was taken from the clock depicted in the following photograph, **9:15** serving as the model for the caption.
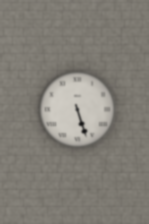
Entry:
**5:27**
